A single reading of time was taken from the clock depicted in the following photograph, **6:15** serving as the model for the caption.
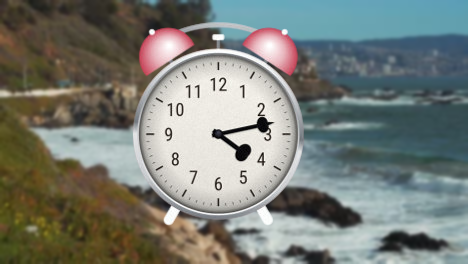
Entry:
**4:13**
